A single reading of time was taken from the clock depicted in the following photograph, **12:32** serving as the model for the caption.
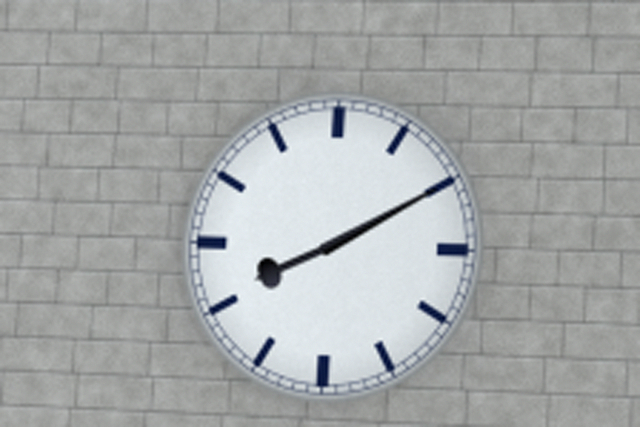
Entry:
**8:10**
